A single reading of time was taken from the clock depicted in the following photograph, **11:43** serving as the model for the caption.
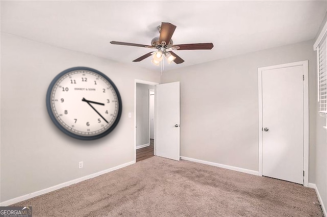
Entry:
**3:23**
